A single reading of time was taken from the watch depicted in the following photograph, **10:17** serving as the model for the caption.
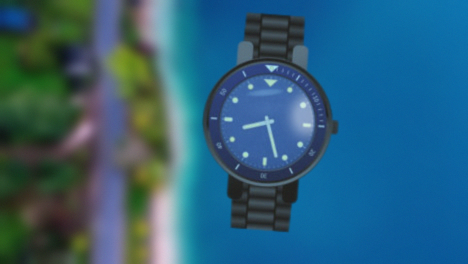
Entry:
**8:27**
